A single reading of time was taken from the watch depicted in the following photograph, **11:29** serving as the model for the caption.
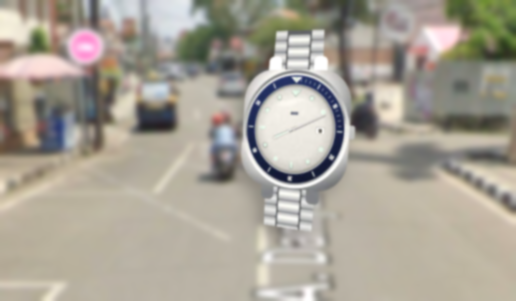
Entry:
**8:11**
